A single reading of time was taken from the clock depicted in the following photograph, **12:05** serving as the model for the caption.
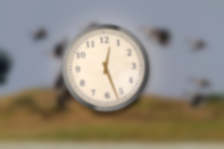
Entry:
**12:27**
